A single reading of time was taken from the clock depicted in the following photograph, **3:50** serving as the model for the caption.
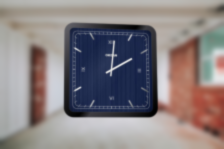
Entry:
**2:01**
